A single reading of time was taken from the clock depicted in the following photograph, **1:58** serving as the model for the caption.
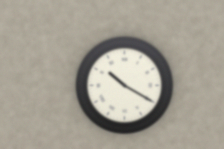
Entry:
**10:20**
